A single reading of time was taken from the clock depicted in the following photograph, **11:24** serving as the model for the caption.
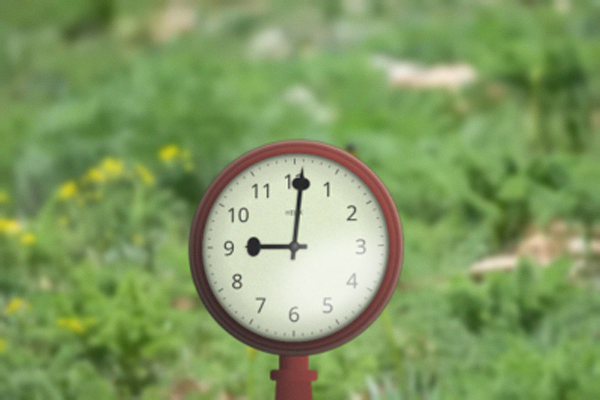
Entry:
**9:01**
